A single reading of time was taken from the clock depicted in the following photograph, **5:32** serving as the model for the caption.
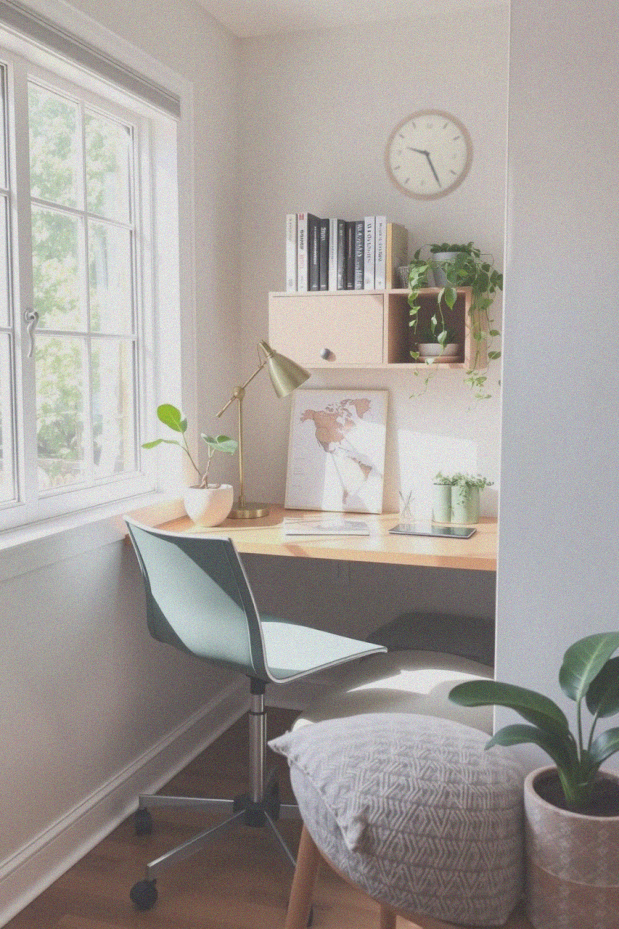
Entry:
**9:25**
